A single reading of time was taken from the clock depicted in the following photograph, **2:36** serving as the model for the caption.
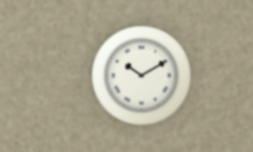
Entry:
**10:10**
